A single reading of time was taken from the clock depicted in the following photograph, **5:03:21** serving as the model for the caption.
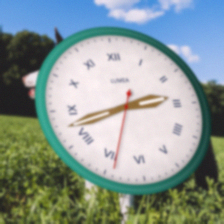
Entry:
**2:42:34**
